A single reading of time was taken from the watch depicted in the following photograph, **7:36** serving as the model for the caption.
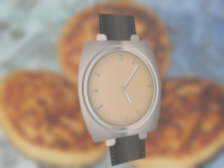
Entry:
**5:07**
